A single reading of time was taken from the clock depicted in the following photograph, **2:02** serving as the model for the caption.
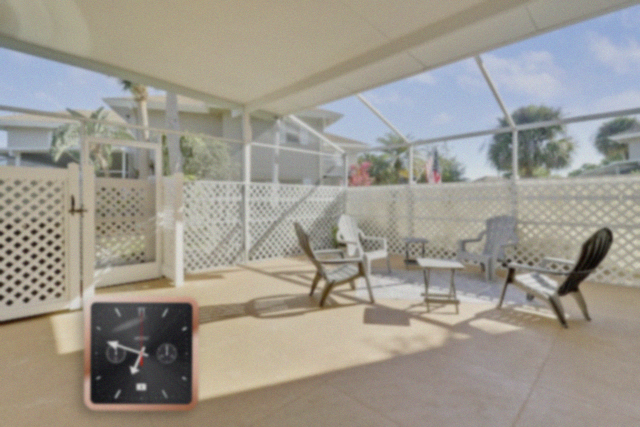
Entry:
**6:48**
